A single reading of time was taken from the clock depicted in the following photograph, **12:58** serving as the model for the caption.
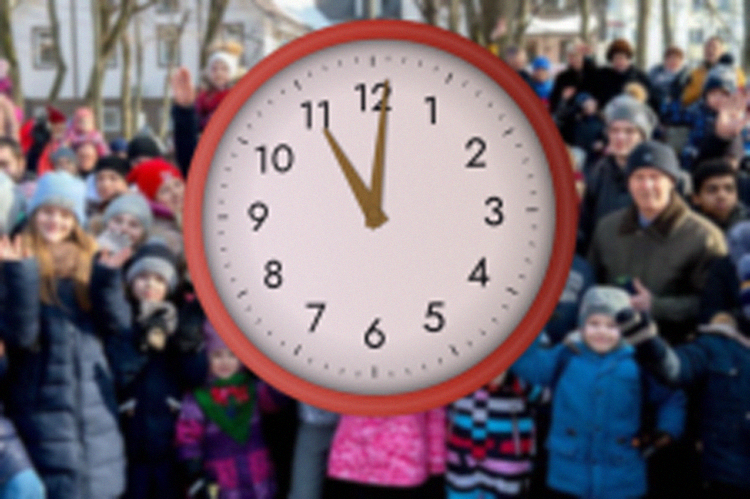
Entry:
**11:01**
